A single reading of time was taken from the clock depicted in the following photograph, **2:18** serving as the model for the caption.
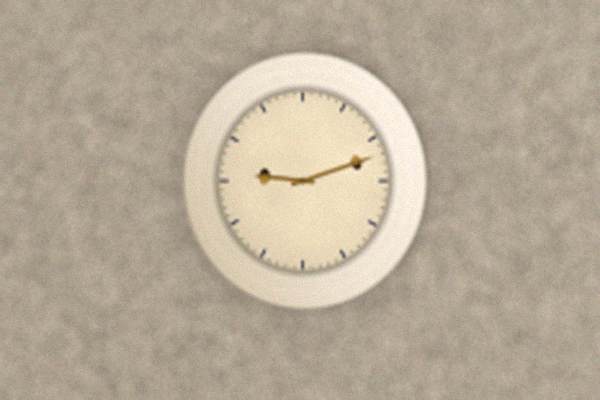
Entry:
**9:12**
